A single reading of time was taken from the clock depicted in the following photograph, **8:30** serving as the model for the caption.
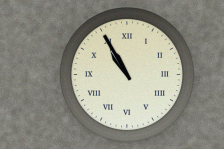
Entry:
**10:55**
